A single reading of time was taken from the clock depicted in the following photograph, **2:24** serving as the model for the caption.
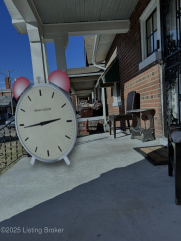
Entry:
**2:44**
